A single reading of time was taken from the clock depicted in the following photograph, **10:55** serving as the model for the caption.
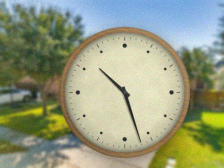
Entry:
**10:27**
